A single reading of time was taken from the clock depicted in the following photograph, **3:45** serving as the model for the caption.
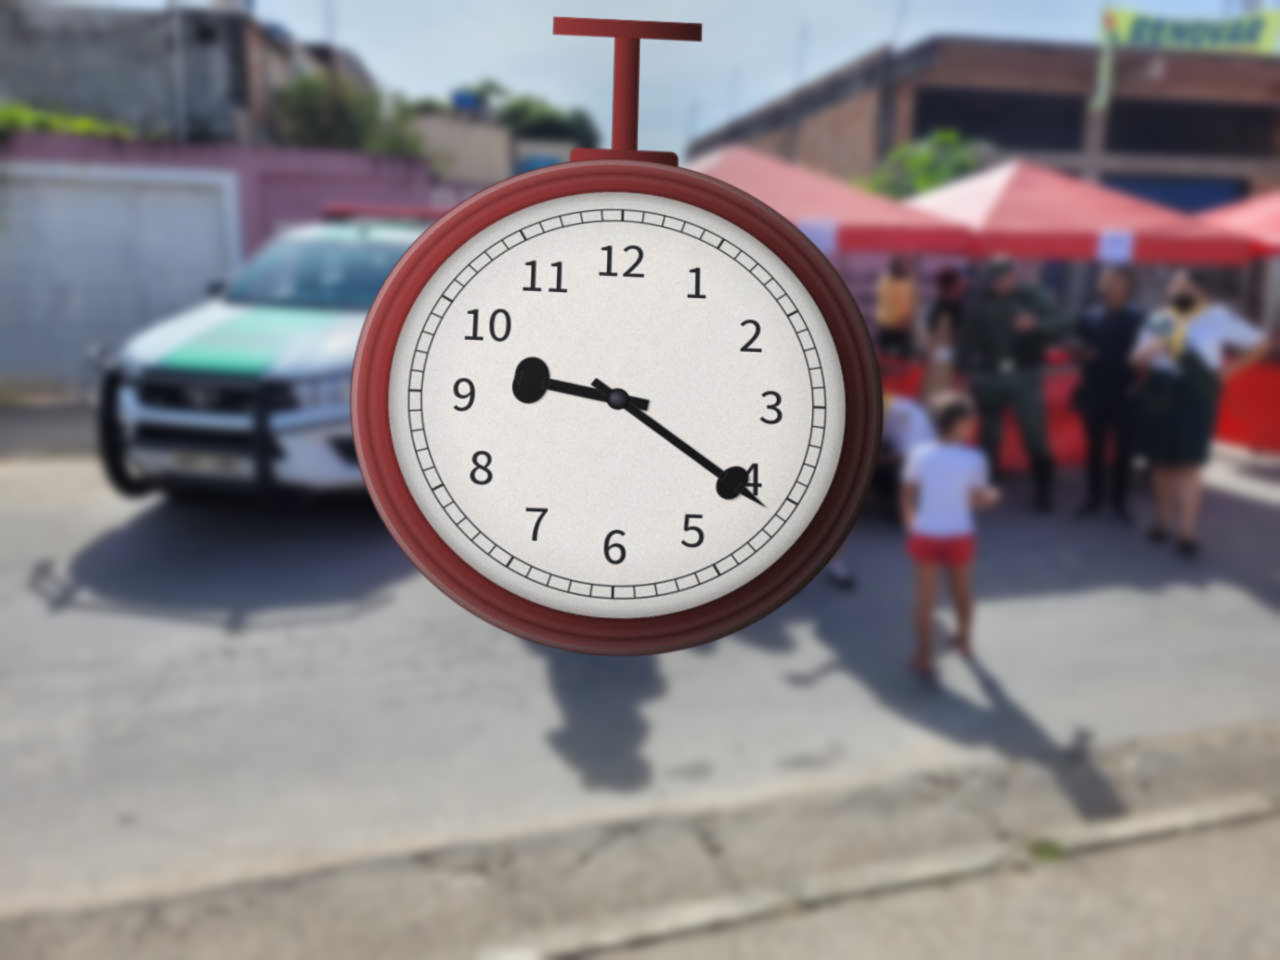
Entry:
**9:21**
